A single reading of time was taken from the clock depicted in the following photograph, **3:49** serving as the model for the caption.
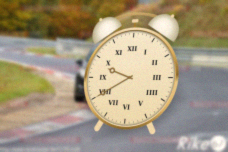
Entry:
**9:40**
